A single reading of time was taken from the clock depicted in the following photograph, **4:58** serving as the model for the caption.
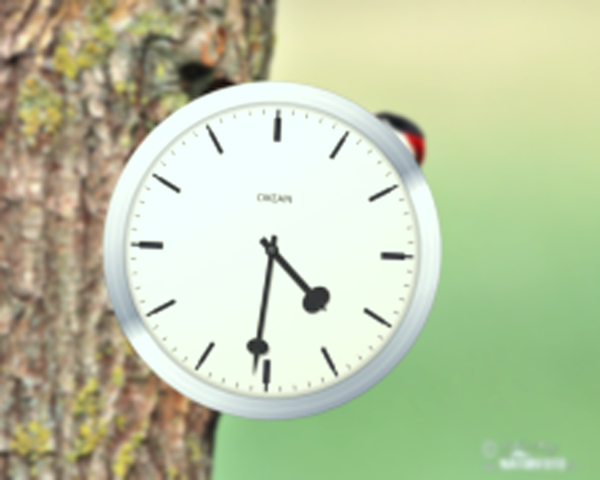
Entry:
**4:31**
